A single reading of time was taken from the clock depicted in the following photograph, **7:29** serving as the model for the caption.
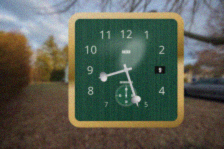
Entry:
**8:27**
